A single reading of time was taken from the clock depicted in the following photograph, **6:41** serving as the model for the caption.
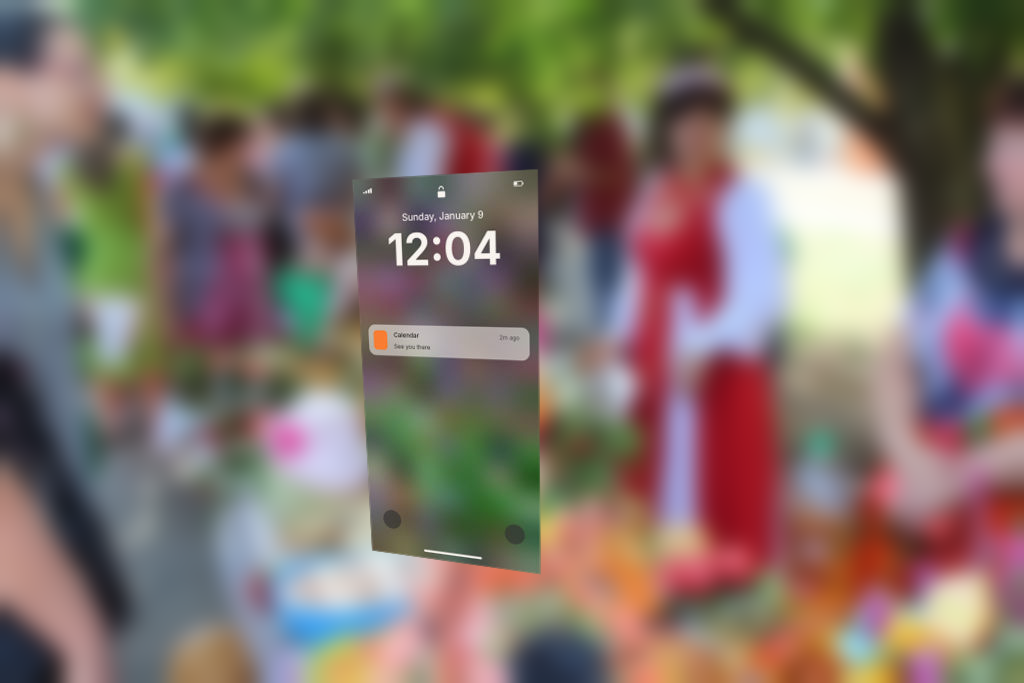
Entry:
**12:04**
